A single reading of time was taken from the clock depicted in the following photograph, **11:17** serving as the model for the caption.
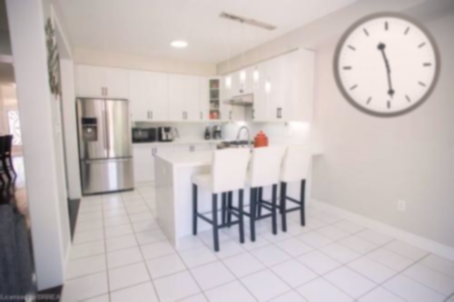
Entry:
**11:29**
